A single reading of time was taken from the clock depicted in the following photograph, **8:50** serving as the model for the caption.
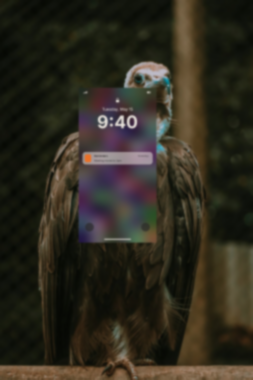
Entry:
**9:40**
